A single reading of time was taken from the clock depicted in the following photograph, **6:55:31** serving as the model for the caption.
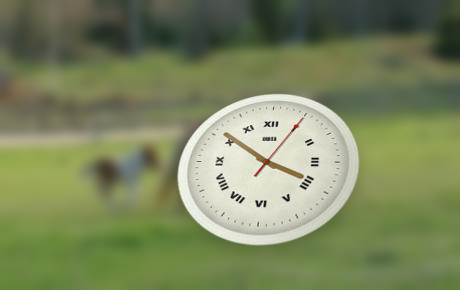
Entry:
**3:51:05**
